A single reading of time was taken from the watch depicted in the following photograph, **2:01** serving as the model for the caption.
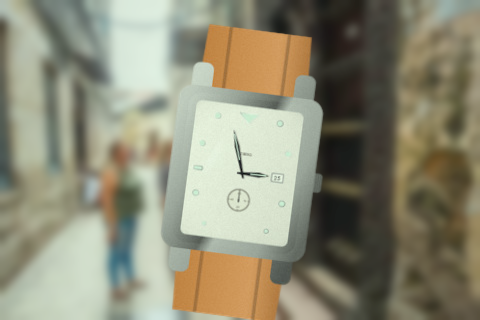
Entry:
**2:57**
